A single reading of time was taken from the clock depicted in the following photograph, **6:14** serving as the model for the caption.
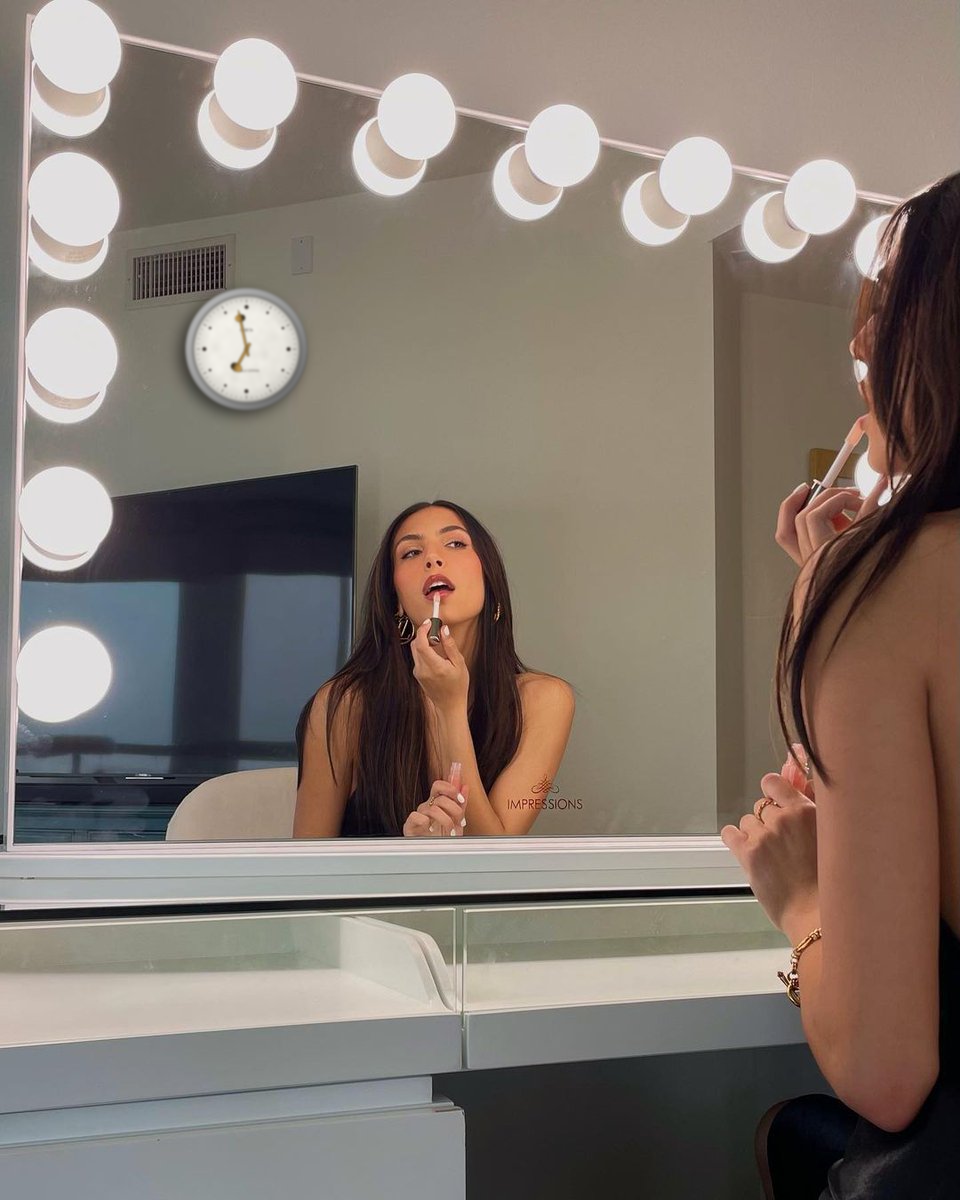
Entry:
**6:58**
